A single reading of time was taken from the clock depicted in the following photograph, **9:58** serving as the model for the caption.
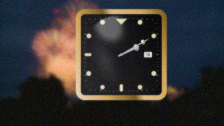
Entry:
**2:10**
